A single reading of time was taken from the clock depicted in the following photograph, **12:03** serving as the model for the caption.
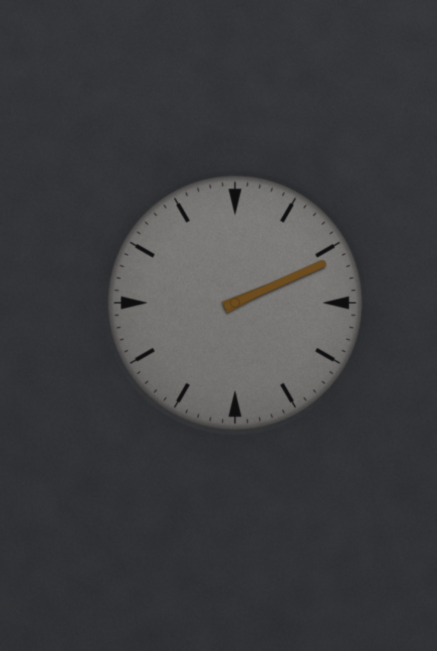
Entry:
**2:11**
